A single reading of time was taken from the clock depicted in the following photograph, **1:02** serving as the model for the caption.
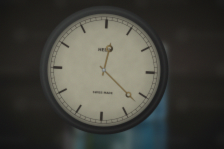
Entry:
**12:22**
